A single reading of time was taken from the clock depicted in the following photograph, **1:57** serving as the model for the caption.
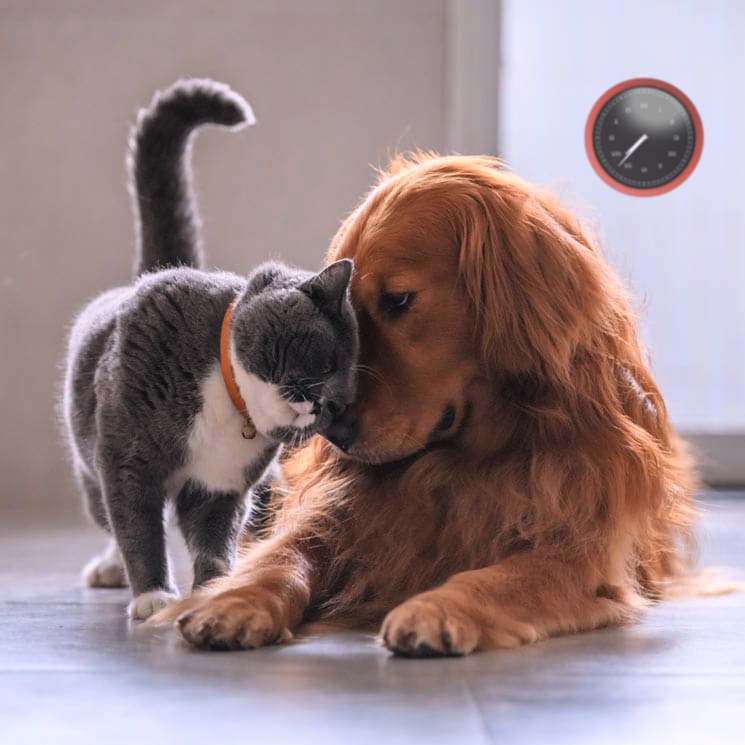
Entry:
**7:37**
